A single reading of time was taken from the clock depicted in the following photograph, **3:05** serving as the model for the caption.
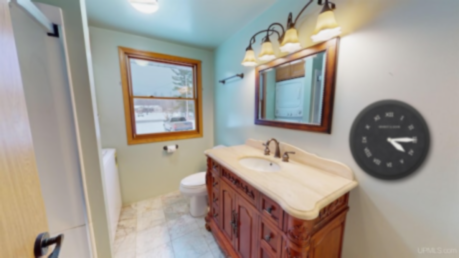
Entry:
**4:15**
